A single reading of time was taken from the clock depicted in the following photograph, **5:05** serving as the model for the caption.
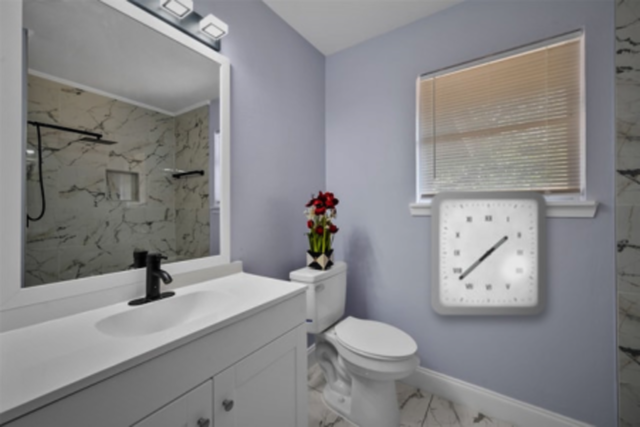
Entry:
**1:38**
